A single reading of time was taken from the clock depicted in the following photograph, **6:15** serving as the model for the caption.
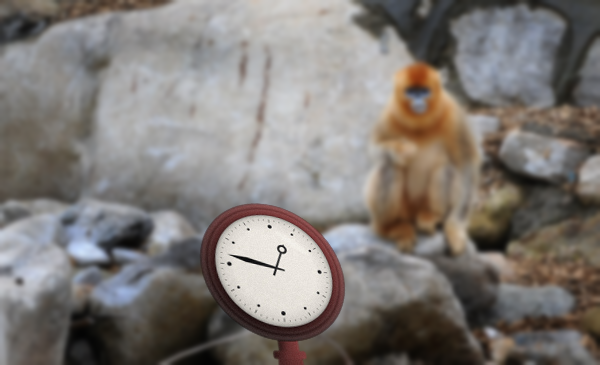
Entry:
**12:47**
